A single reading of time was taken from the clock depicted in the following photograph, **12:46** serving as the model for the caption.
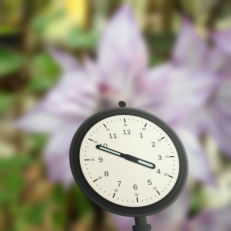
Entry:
**3:49**
